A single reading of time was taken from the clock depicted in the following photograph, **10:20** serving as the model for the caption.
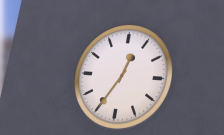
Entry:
**12:35**
